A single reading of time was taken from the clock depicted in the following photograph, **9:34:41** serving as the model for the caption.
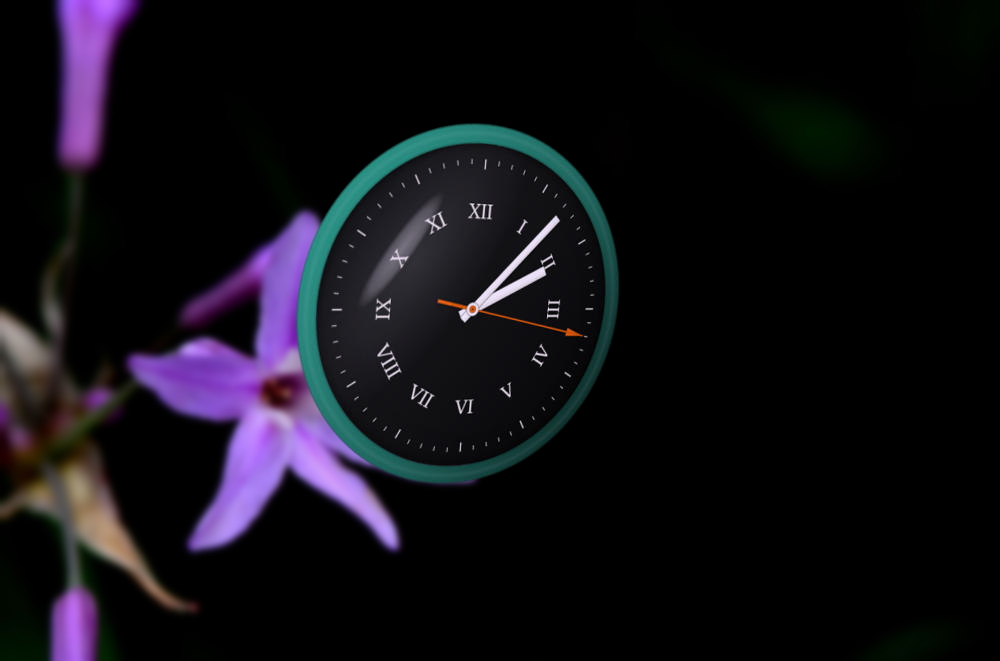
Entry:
**2:07:17**
